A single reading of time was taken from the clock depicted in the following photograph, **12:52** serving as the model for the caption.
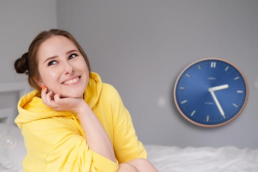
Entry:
**2:25**
